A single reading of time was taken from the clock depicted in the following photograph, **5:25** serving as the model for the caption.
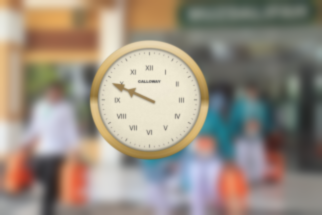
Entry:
**9:49**
